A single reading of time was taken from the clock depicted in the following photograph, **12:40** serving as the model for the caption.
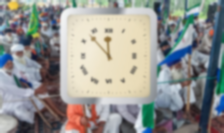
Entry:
**11:53**
